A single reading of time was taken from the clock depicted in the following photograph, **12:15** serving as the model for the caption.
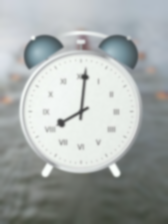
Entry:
**8:01**
